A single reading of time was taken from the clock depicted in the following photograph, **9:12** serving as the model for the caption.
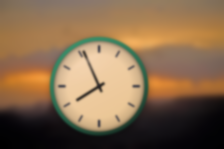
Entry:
**7:56**
